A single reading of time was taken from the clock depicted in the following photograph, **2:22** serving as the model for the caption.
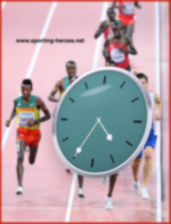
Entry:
**4:35**
